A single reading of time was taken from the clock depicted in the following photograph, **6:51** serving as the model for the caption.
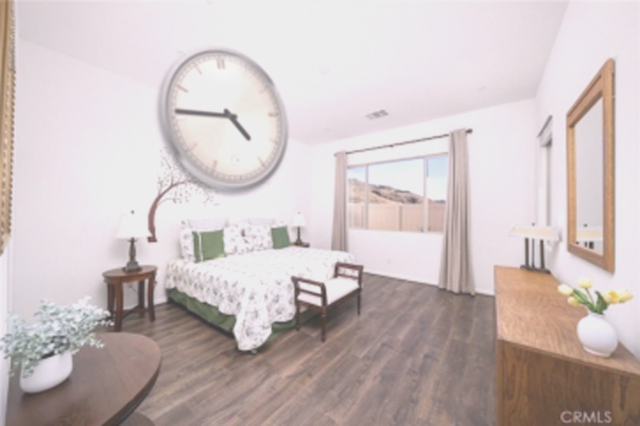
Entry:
**4:46**
